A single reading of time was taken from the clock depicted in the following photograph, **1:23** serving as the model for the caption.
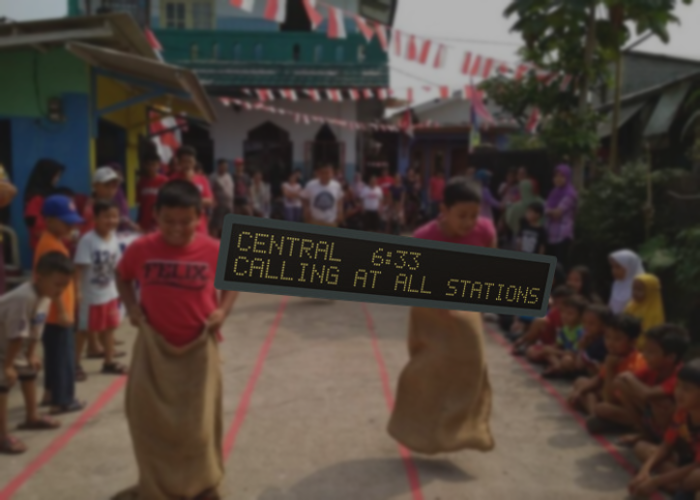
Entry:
**6:33**
